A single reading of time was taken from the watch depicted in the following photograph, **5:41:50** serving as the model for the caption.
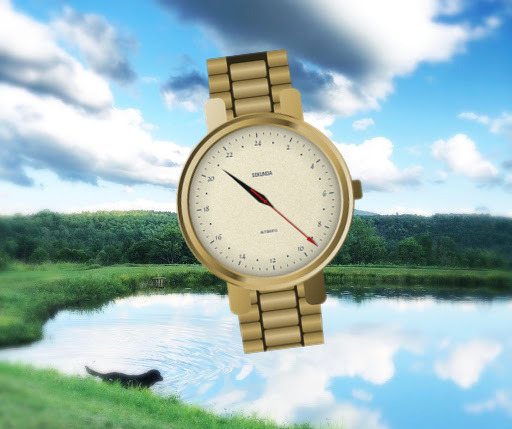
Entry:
**20:52:23**
